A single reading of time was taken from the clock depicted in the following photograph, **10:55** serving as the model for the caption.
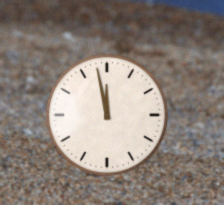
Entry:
**11:58**
